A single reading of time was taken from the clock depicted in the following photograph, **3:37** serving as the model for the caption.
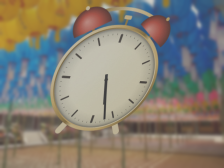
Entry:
**5:27**
